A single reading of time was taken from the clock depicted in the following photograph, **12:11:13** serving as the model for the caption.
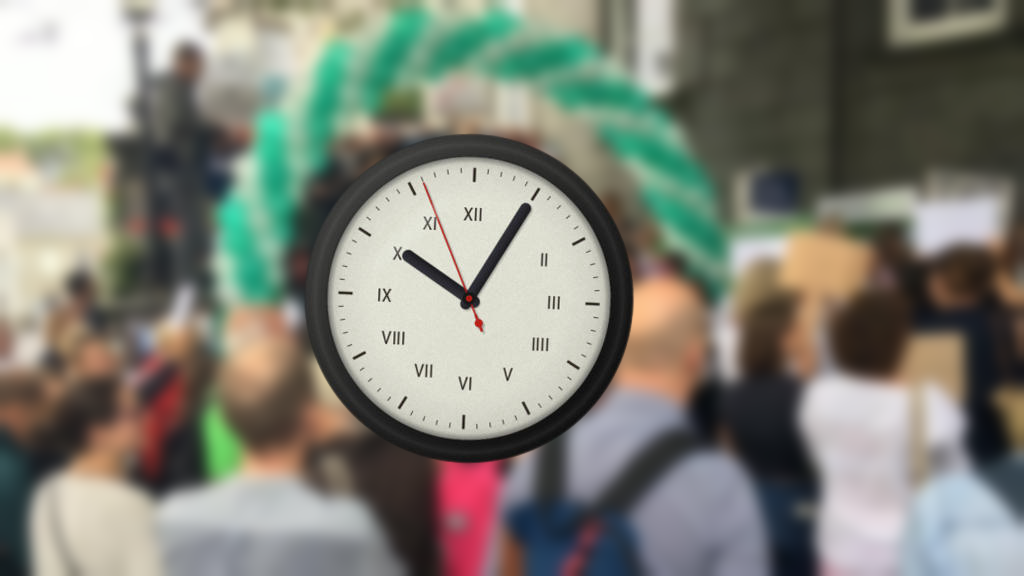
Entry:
**10:04:56**
